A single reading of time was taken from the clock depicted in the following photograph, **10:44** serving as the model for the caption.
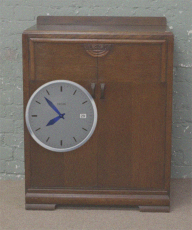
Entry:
**7:53**
